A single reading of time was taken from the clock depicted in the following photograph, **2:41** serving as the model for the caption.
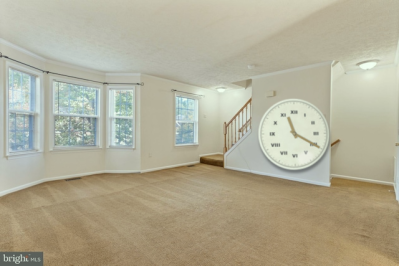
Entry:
**11:20**
